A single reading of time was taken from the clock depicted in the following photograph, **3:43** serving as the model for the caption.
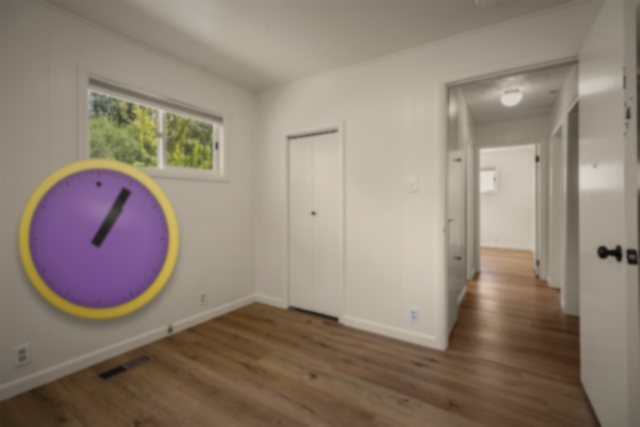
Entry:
**1:05**
